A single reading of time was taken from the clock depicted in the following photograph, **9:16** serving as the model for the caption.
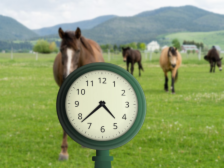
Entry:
**4:38**
